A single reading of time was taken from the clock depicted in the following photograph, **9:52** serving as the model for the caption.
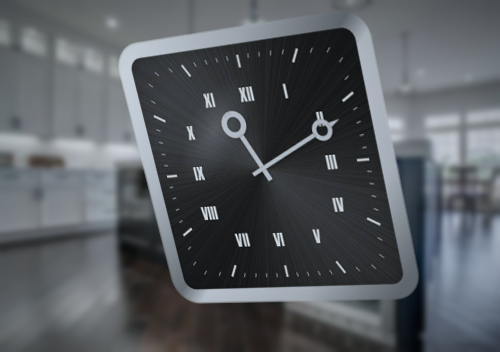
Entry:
**11:11**
